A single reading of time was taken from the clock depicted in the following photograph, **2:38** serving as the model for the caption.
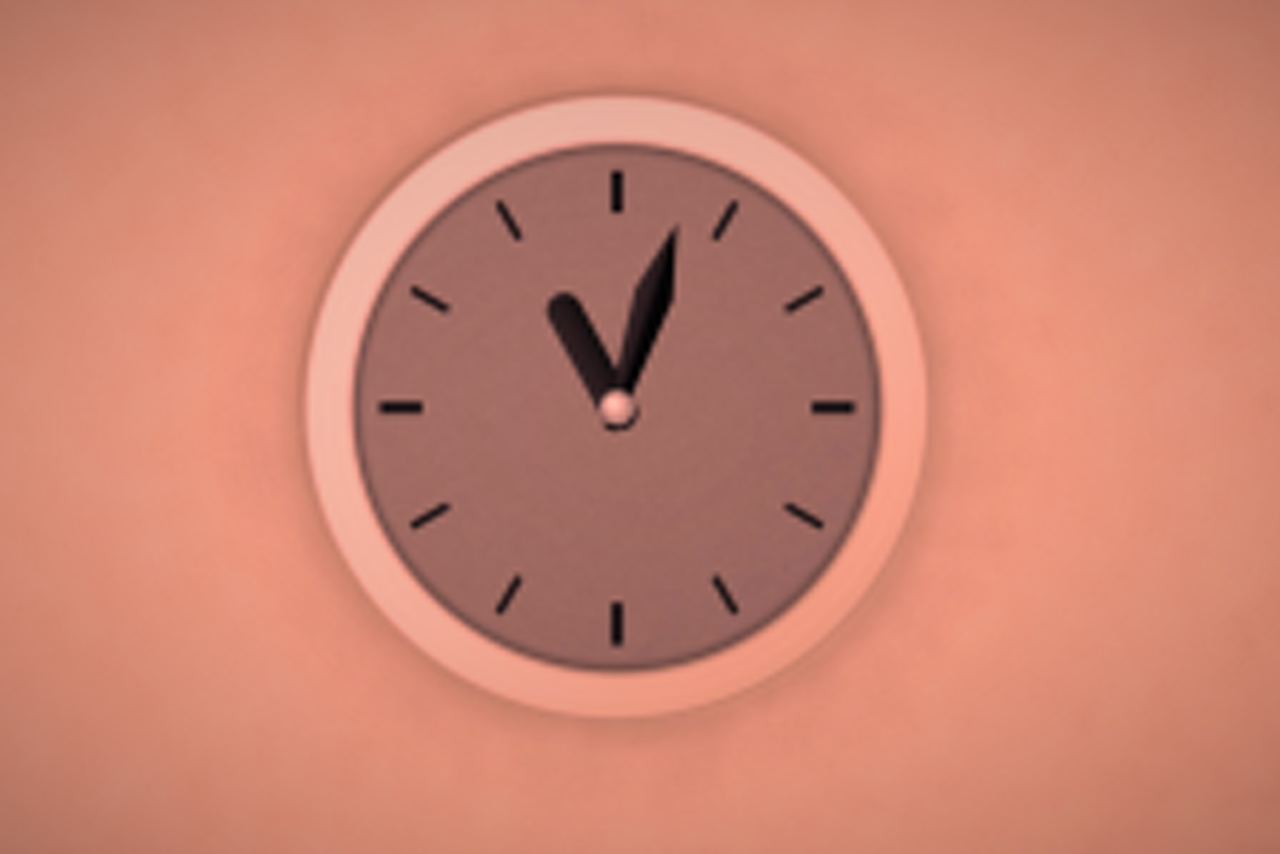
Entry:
**11:03**
